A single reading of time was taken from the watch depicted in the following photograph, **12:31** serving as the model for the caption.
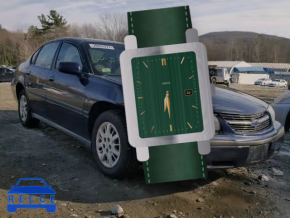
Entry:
**6:30**
